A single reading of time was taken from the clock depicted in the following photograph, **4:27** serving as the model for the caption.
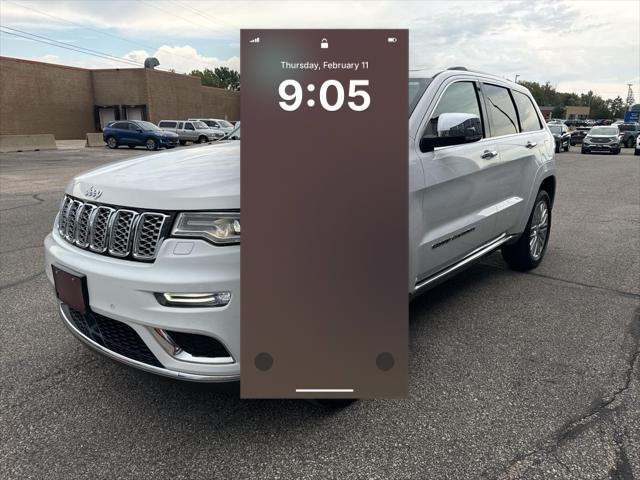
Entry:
**9:05**
